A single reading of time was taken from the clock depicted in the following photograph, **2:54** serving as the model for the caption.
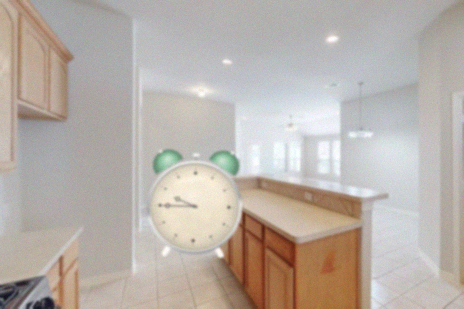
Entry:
**9:45**
